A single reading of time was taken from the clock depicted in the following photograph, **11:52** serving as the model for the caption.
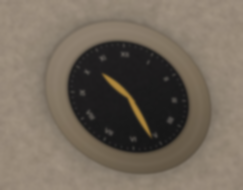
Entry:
**10:26**
